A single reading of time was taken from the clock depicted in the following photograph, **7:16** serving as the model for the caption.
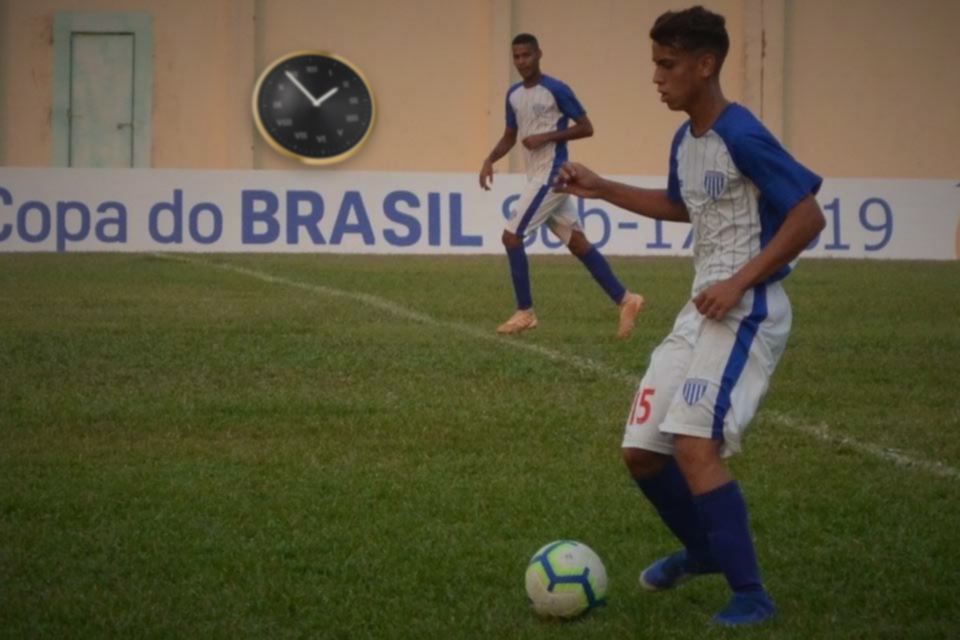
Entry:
**1:54**
